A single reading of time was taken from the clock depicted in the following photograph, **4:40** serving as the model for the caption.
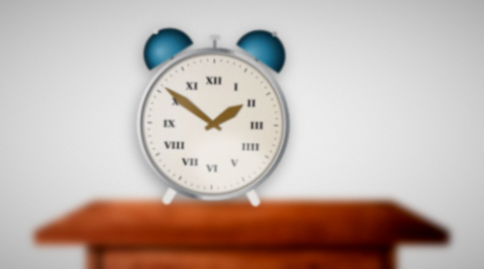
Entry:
**1:51**
